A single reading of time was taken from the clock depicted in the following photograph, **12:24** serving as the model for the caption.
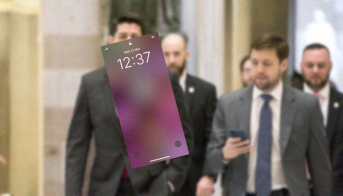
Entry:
**12:37**
